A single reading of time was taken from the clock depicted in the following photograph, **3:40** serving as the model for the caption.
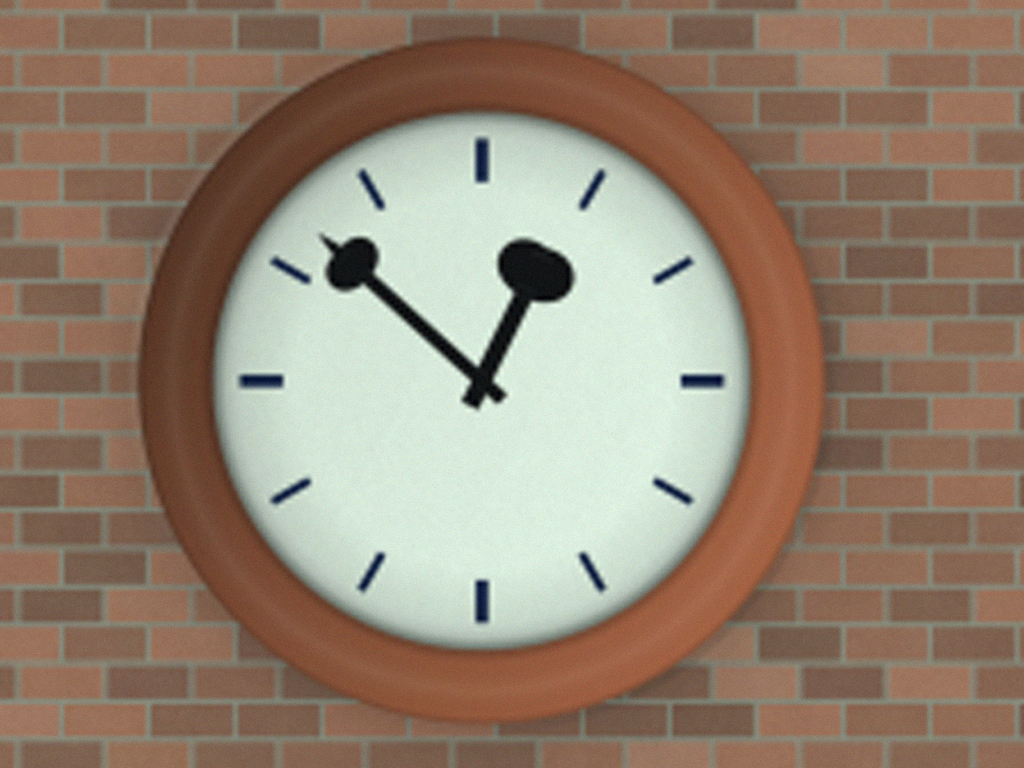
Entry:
**12:52**
